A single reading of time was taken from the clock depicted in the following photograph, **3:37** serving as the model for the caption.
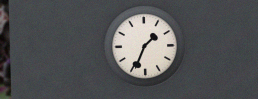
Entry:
**1:34**
